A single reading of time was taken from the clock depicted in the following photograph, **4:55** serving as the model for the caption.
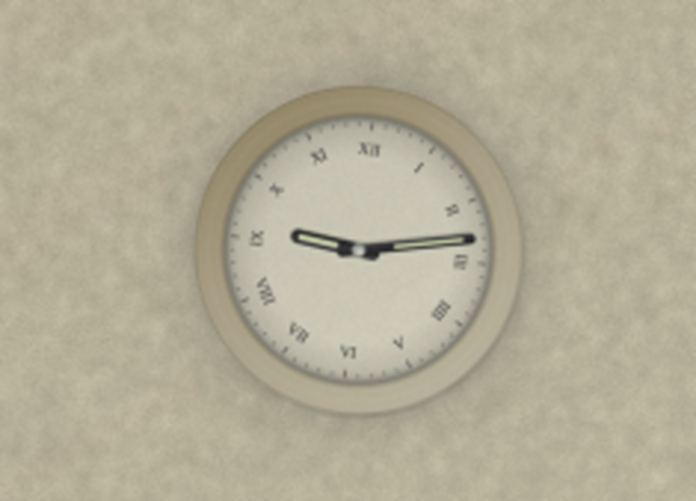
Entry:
**9:13**
